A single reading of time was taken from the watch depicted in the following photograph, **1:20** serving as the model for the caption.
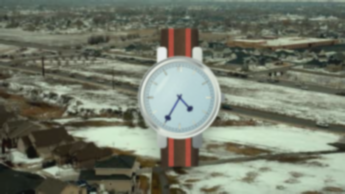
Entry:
**4:35**
